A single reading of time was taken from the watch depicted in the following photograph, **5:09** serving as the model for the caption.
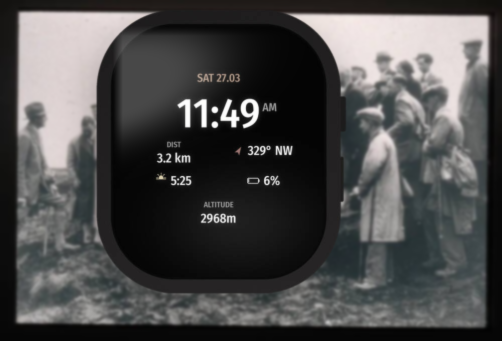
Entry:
**11:49**
